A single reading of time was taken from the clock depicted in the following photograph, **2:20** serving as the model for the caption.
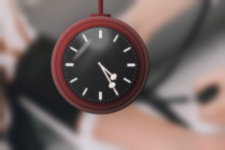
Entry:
**4:25**
